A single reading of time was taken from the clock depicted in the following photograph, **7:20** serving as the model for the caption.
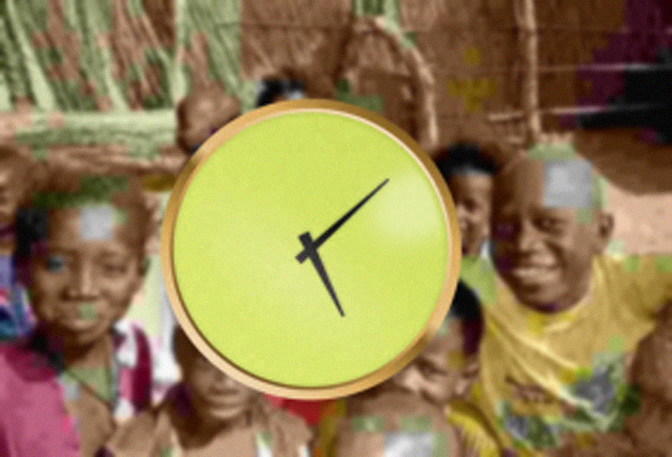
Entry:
**5:08**
